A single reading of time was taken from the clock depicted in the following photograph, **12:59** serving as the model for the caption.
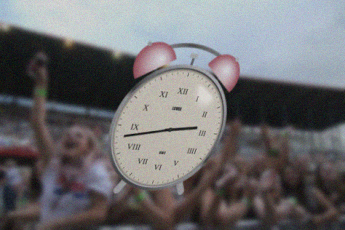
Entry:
**2:43**
